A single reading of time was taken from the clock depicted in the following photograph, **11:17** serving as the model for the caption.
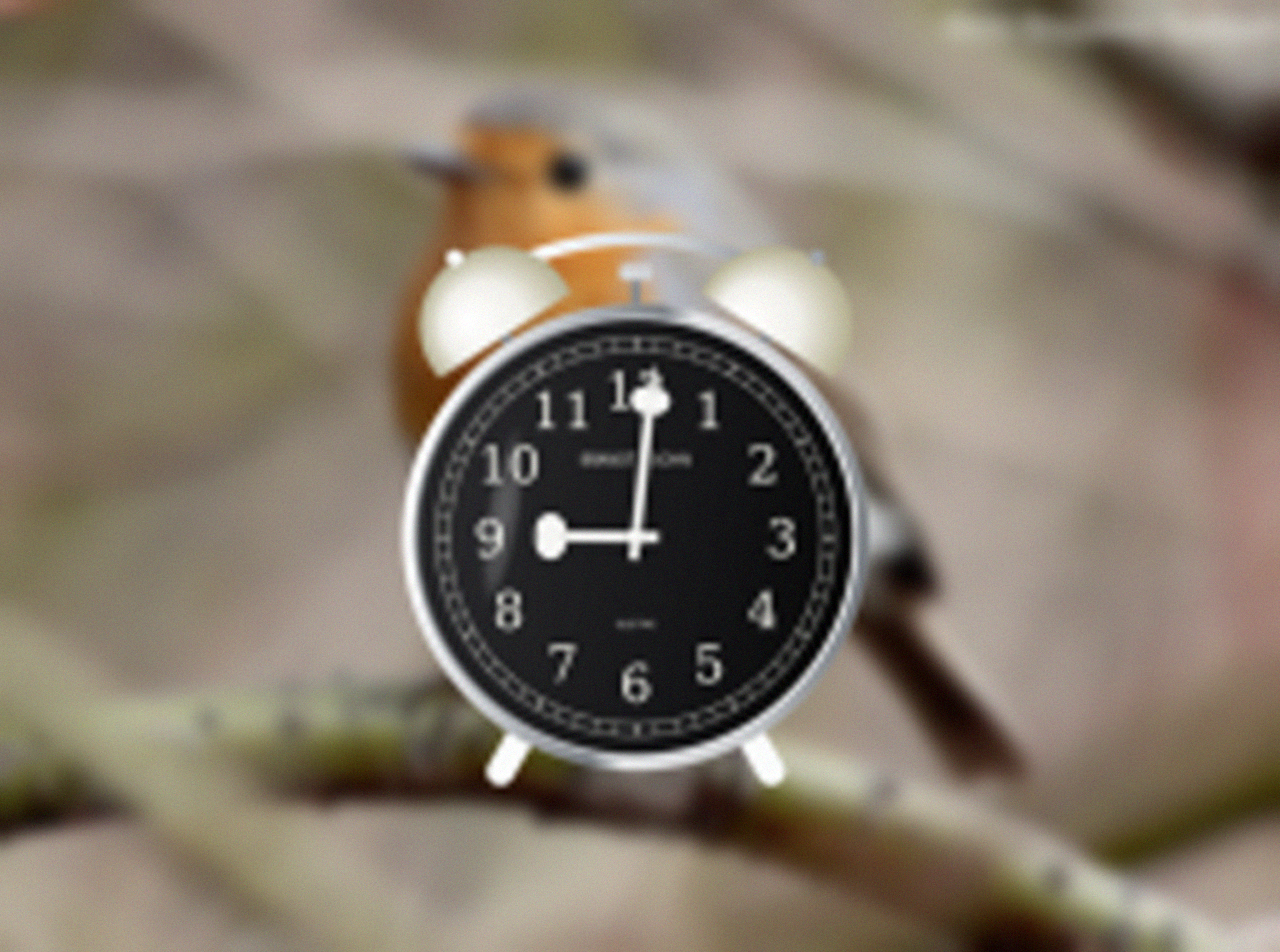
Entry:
**9:01**
